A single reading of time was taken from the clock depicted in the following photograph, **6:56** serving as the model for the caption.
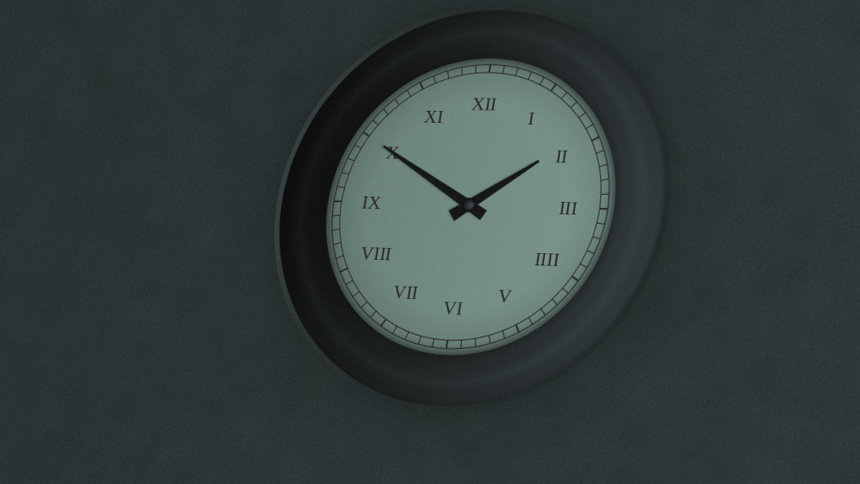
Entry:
**1:50**
